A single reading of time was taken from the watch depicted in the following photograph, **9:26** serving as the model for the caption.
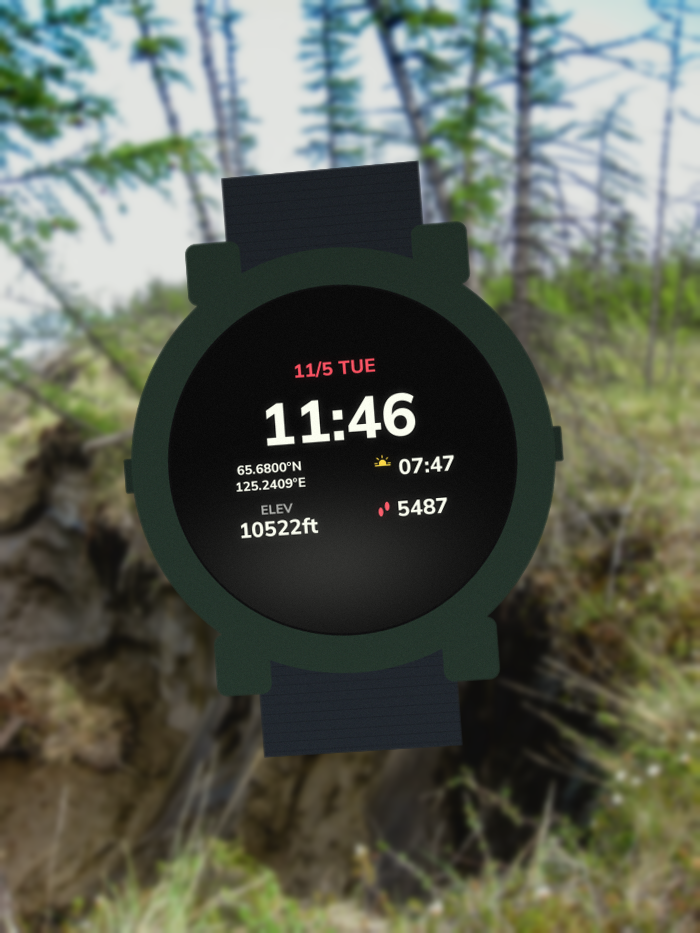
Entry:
**11:46**
